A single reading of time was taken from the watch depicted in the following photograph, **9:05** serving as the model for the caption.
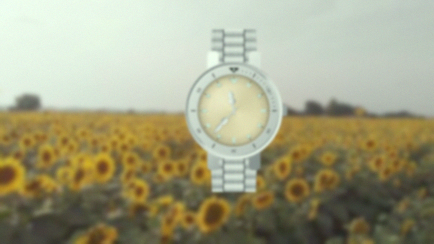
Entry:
**11:37**
